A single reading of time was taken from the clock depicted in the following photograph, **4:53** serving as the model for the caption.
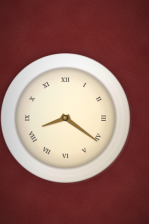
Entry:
**8:21**
